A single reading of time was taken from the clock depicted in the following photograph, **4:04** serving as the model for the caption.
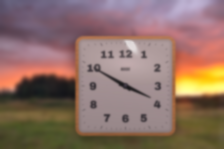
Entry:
**3:50**
